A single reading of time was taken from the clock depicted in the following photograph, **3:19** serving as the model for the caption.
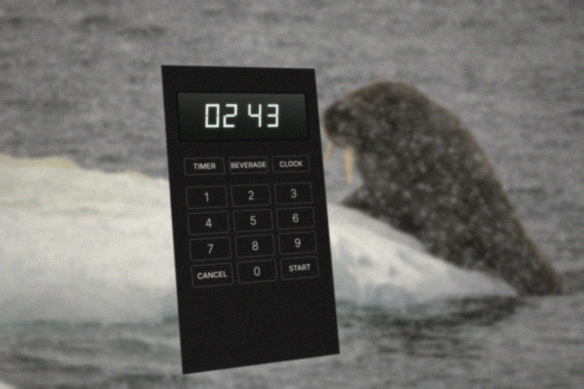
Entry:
**2:43**
